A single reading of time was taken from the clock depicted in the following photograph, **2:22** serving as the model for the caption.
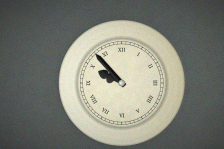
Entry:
**9:53**
